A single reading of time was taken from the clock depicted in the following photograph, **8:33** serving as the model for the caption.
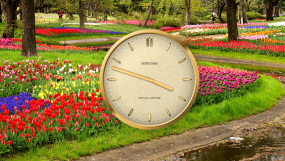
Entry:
**3:48**
